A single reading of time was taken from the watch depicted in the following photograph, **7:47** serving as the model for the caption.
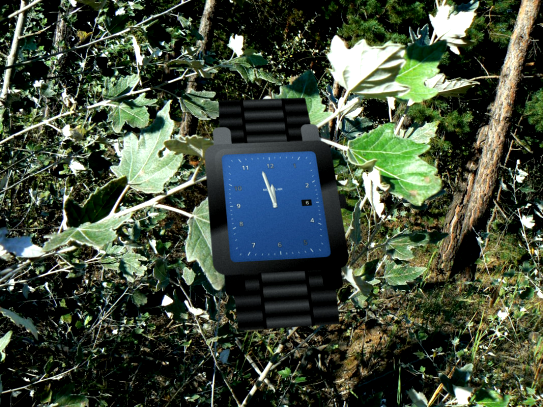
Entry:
**11:58**
